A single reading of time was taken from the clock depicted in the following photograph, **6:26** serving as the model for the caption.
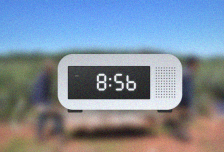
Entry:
**8:56**
